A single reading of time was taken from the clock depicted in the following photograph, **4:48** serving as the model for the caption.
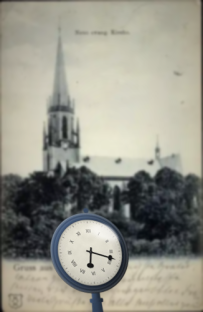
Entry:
**6:18**
